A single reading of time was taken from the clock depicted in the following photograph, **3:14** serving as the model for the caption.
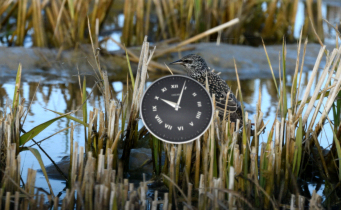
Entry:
**10:04**
